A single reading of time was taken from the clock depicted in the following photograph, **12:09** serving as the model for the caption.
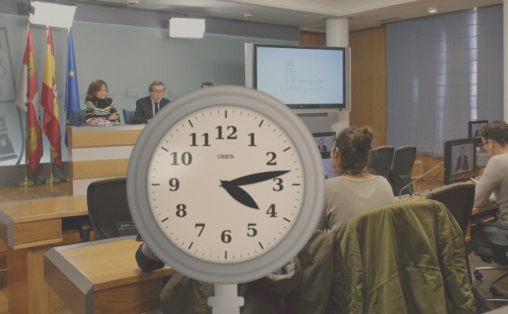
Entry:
**4:13**
